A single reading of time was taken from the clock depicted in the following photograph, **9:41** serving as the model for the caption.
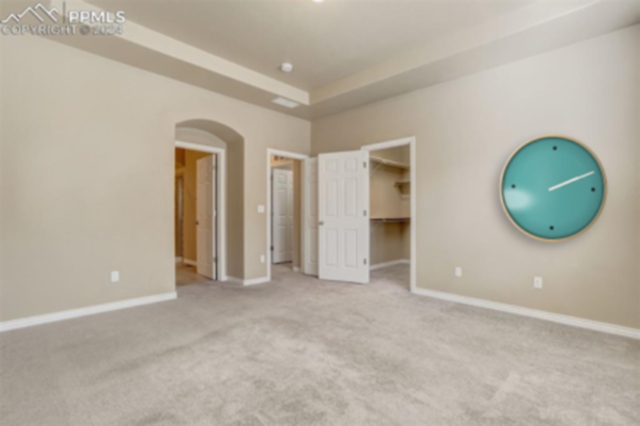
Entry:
**2:11**
